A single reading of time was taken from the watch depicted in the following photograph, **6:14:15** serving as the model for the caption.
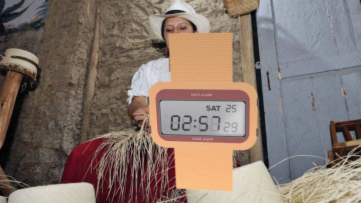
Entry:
**2:57:29**
